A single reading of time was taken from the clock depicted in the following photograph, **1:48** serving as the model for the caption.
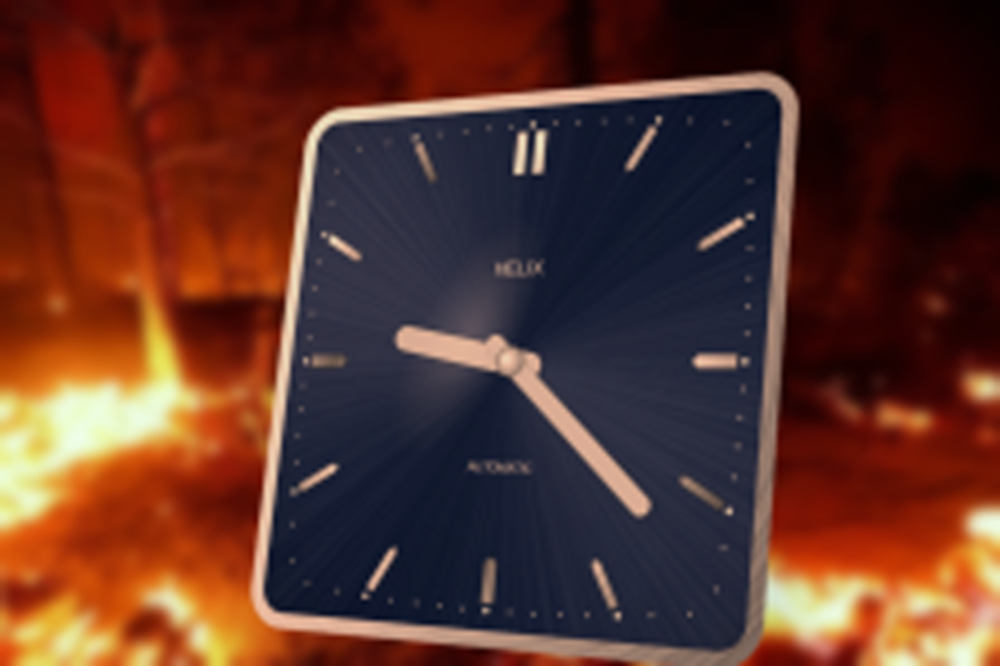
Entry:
**9:22**
